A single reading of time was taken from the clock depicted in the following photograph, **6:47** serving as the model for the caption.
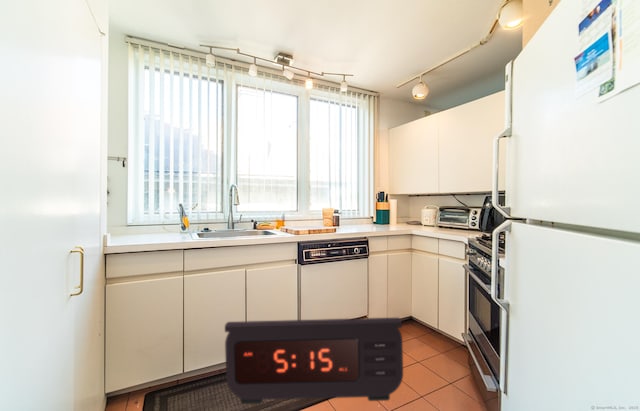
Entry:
**5:15**
